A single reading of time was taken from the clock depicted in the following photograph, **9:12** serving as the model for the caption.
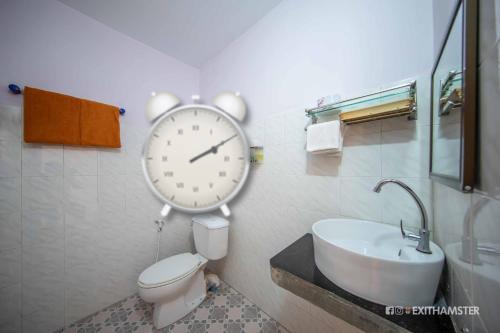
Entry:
**2:10**
